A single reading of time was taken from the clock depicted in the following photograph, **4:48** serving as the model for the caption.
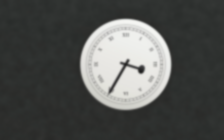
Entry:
**3:35**
